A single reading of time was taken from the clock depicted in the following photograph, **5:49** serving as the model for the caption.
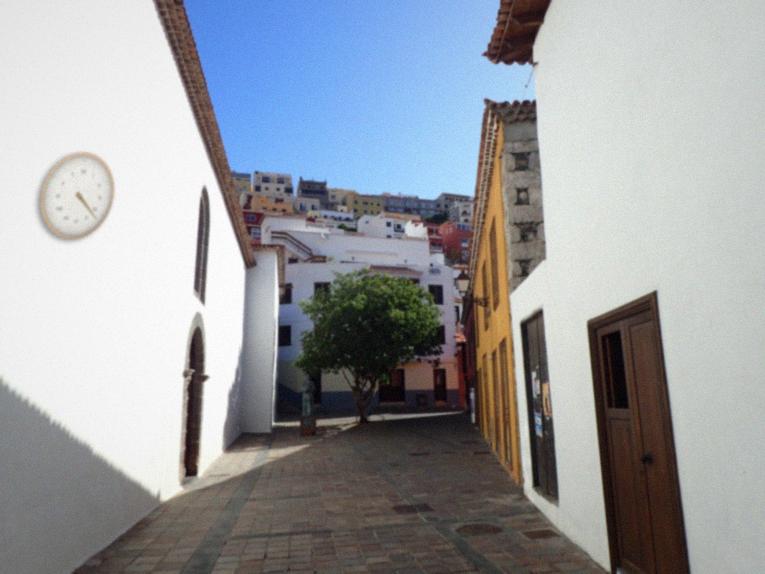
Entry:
**4:22**
